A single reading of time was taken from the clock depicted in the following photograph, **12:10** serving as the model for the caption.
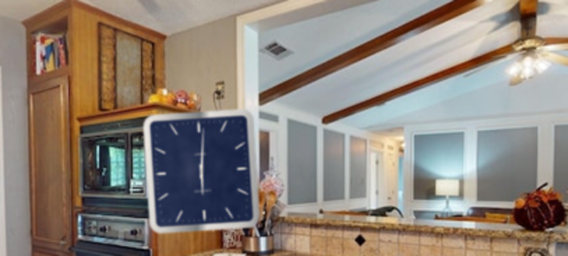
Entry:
**6:01**
